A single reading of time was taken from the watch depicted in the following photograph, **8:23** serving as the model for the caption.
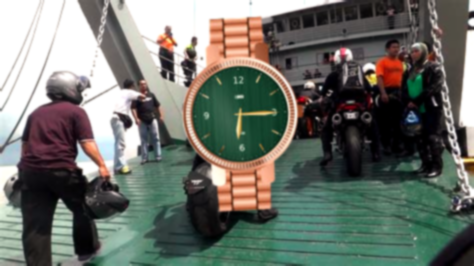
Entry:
**6:15**
